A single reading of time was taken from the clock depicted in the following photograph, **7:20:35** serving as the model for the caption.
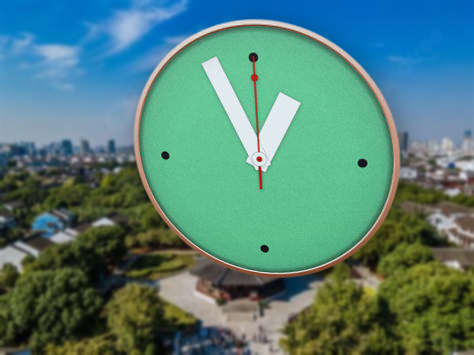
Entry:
**12:56:00**
